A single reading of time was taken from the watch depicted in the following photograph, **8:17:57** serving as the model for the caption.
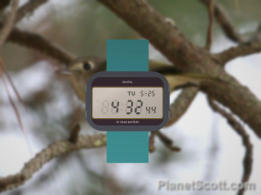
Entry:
**4:32:44**
